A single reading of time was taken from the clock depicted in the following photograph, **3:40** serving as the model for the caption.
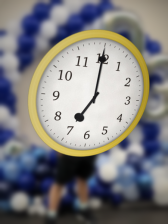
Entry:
**7:00**
